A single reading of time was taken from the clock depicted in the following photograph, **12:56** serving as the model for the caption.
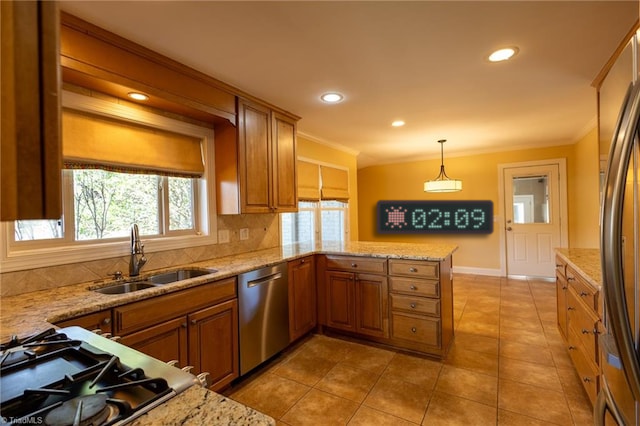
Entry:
**2:09**
